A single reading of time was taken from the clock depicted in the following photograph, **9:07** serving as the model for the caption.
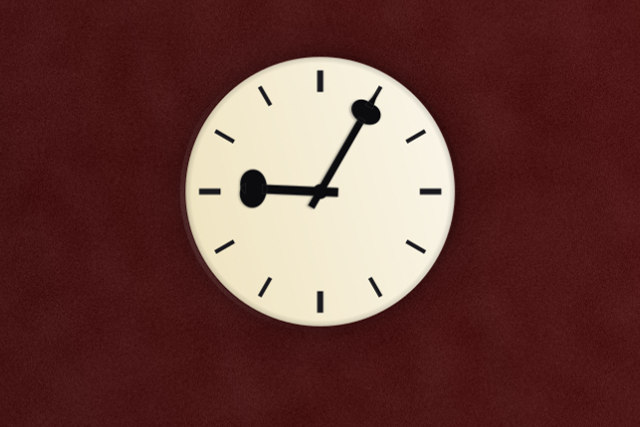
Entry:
**9:05**
